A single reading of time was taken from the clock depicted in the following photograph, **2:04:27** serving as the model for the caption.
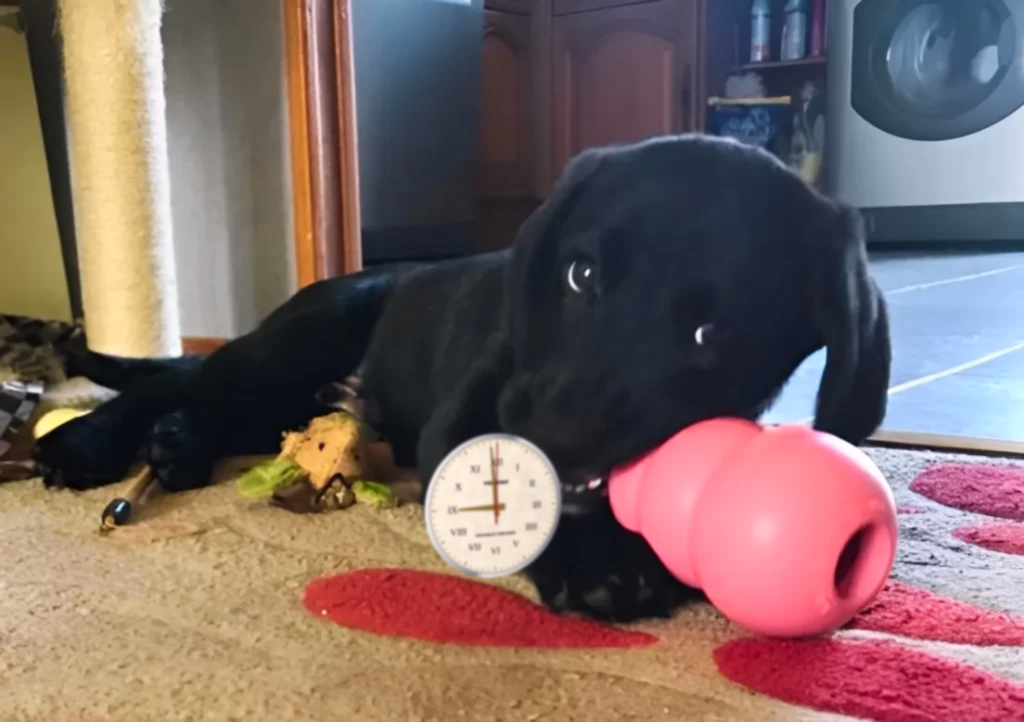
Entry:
**8:59:00**
